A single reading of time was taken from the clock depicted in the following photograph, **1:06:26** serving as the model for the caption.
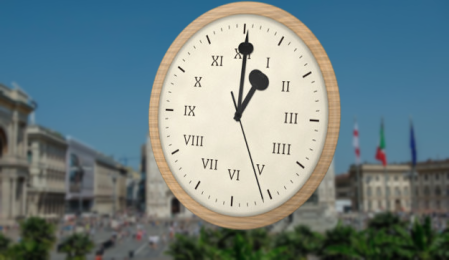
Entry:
**1:00:26**
